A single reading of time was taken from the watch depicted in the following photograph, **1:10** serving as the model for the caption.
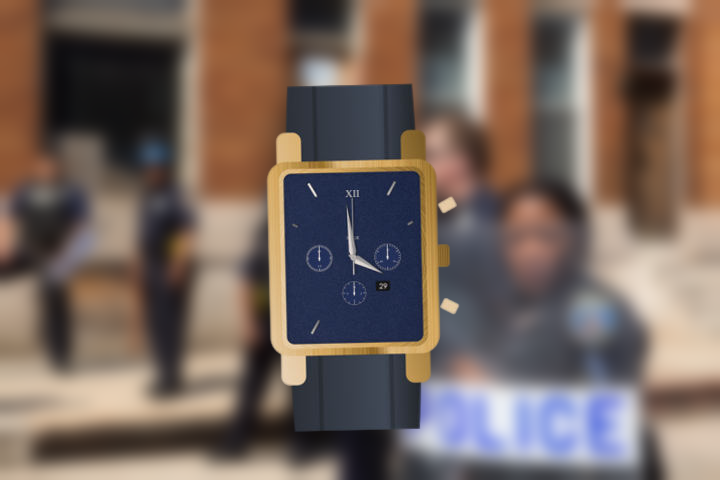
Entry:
**3:59**
